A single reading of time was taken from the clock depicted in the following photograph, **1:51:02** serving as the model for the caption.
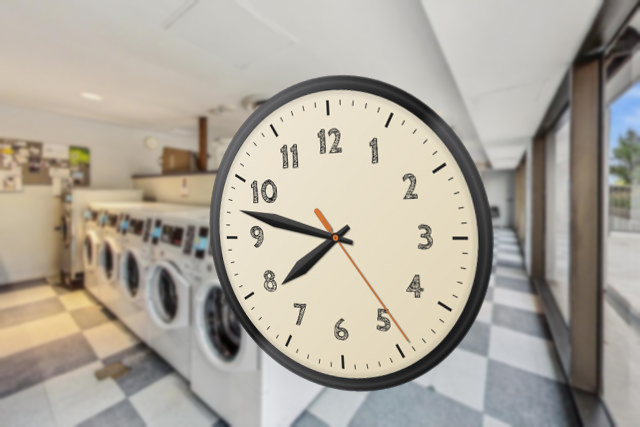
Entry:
**7:47:24**
